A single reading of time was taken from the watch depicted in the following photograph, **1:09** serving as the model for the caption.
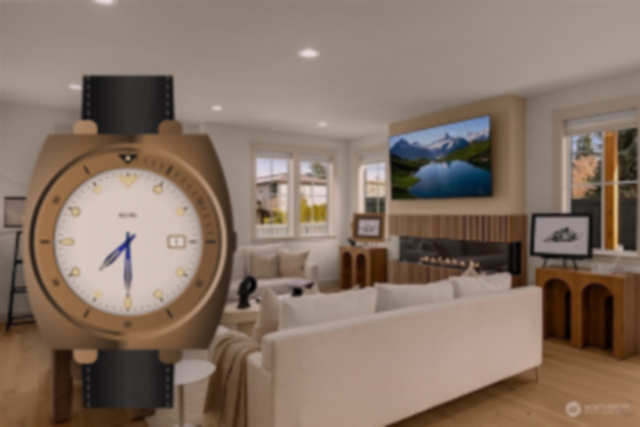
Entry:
**7:30**
